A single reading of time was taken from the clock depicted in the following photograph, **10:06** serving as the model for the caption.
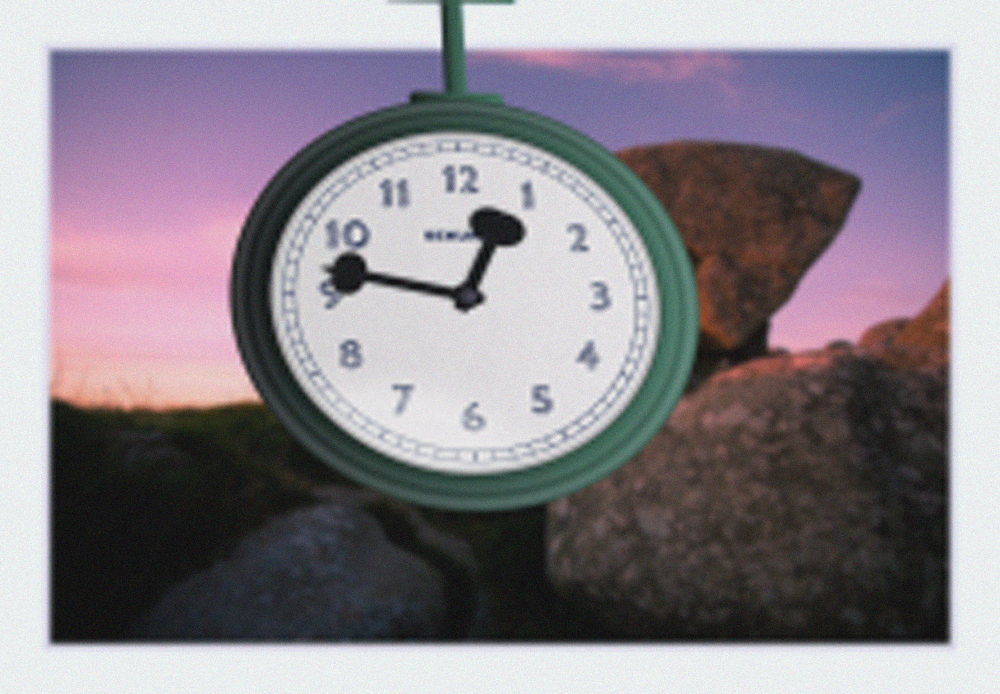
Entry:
**12:47**
